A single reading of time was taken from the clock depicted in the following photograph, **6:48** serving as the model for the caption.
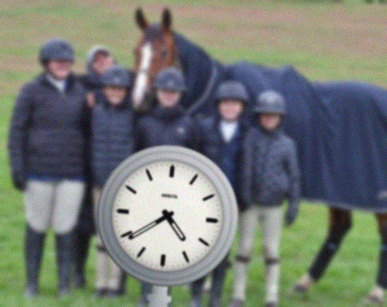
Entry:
**4:39**
